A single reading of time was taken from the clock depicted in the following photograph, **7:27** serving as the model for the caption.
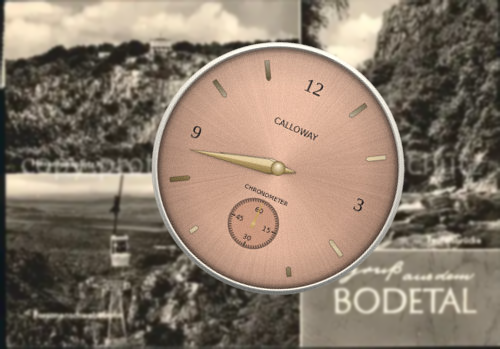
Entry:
**8:43**
